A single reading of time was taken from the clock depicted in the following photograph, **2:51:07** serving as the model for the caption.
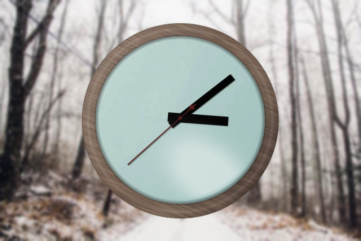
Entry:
**3:08:38**
